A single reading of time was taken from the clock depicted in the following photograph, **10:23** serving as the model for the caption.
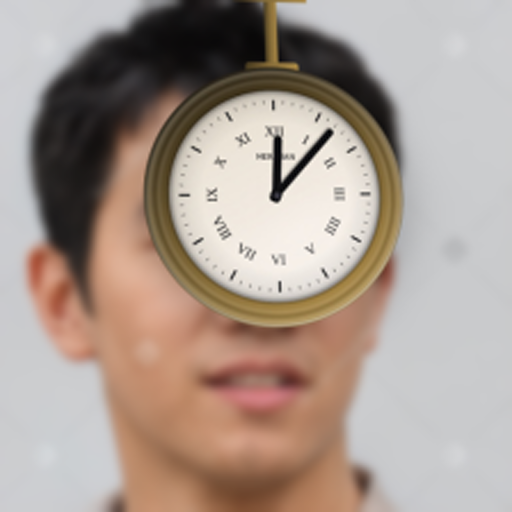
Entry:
**12:07**
